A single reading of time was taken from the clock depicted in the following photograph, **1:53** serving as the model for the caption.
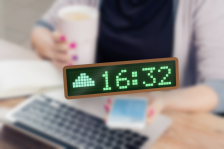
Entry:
**16:32**
